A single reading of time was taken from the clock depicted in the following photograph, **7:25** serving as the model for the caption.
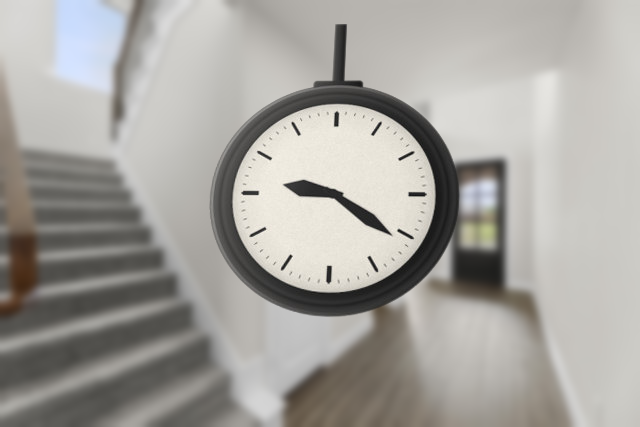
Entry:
**9:21**
